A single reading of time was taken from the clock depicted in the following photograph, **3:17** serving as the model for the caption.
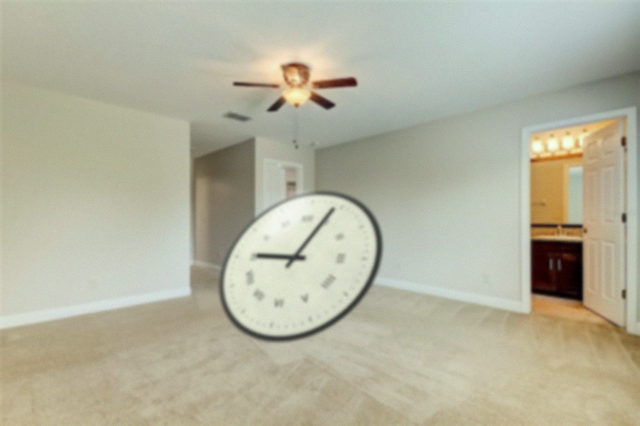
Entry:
**9:04**
